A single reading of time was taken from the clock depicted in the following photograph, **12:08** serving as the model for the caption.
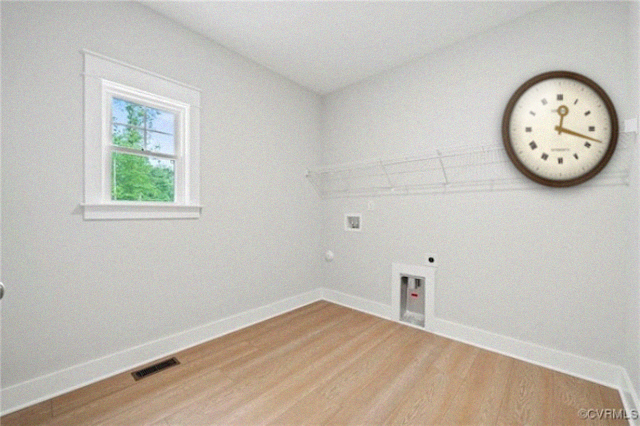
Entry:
**12:18**
